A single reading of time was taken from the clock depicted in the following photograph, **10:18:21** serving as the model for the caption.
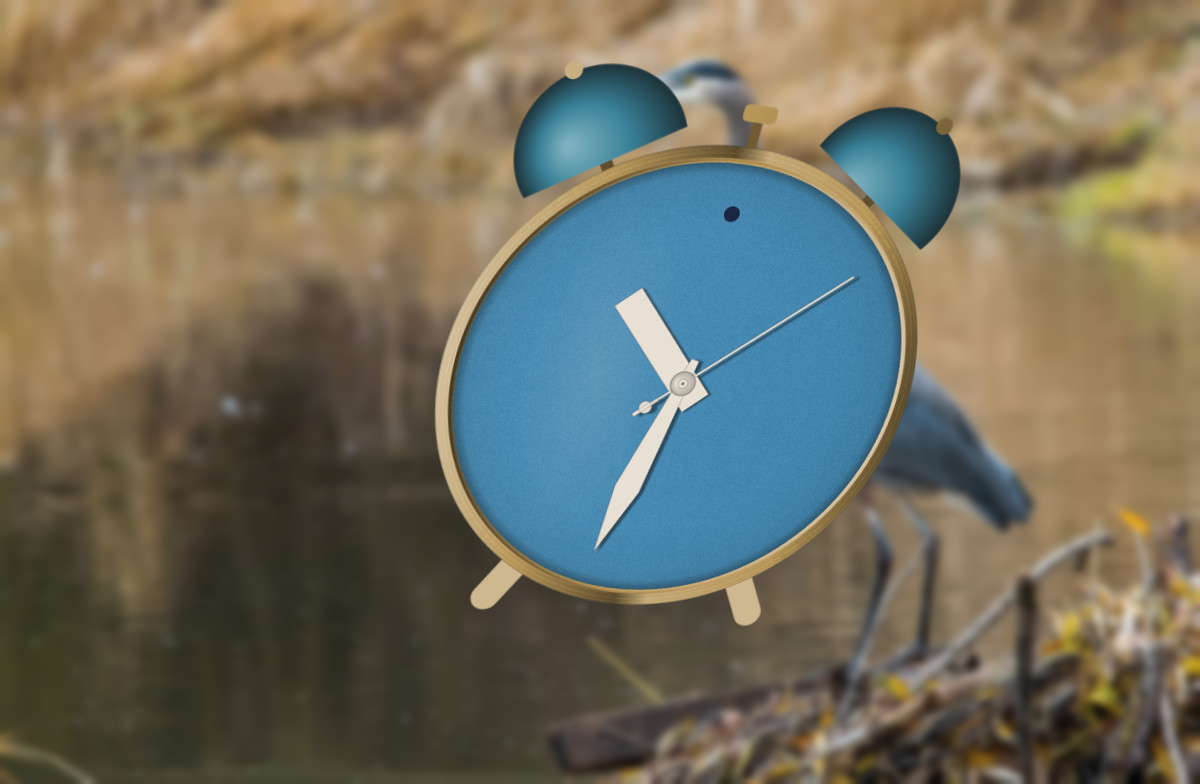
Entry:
**10:32:08**
